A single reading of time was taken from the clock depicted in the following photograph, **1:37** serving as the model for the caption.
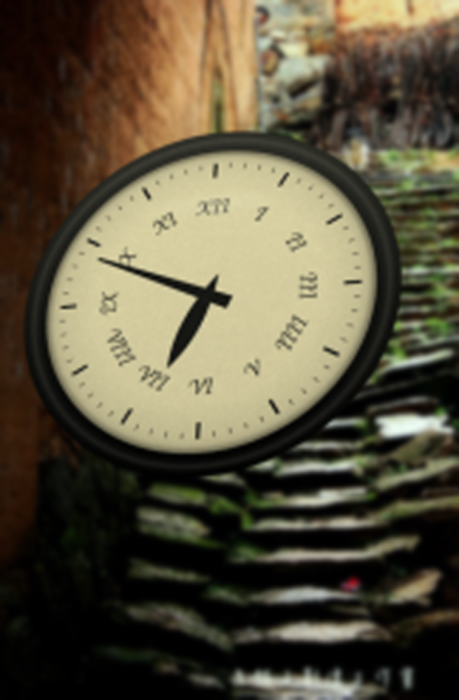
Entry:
**6:49**
